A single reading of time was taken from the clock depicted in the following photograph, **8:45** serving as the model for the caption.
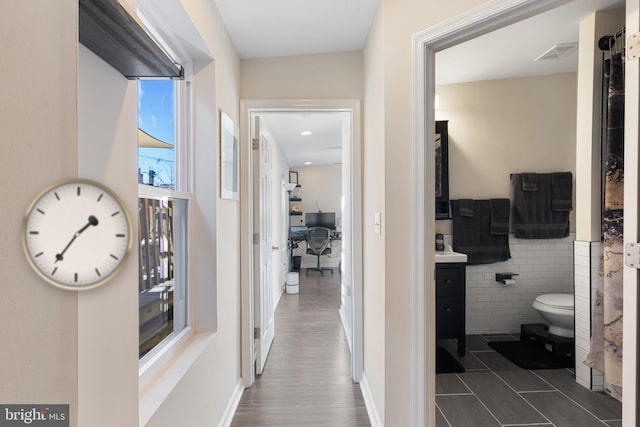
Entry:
**1:36**
